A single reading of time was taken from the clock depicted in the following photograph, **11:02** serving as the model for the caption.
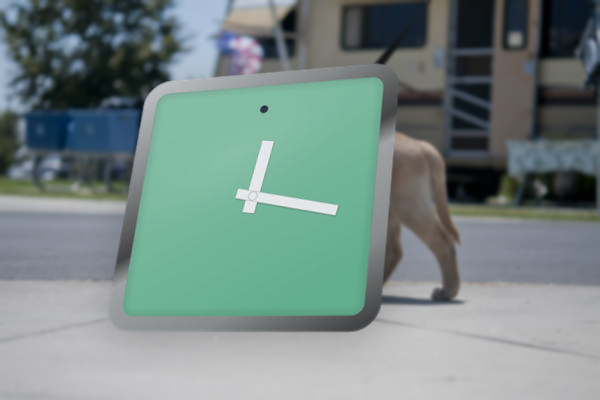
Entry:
**12:17**
